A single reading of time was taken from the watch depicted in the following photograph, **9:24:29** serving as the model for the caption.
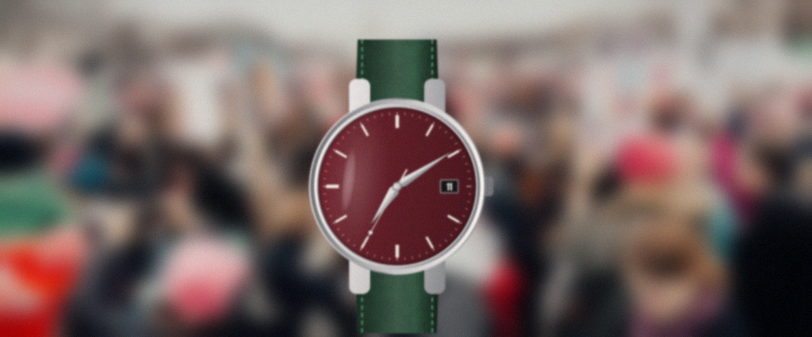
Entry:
**7:09:35**
